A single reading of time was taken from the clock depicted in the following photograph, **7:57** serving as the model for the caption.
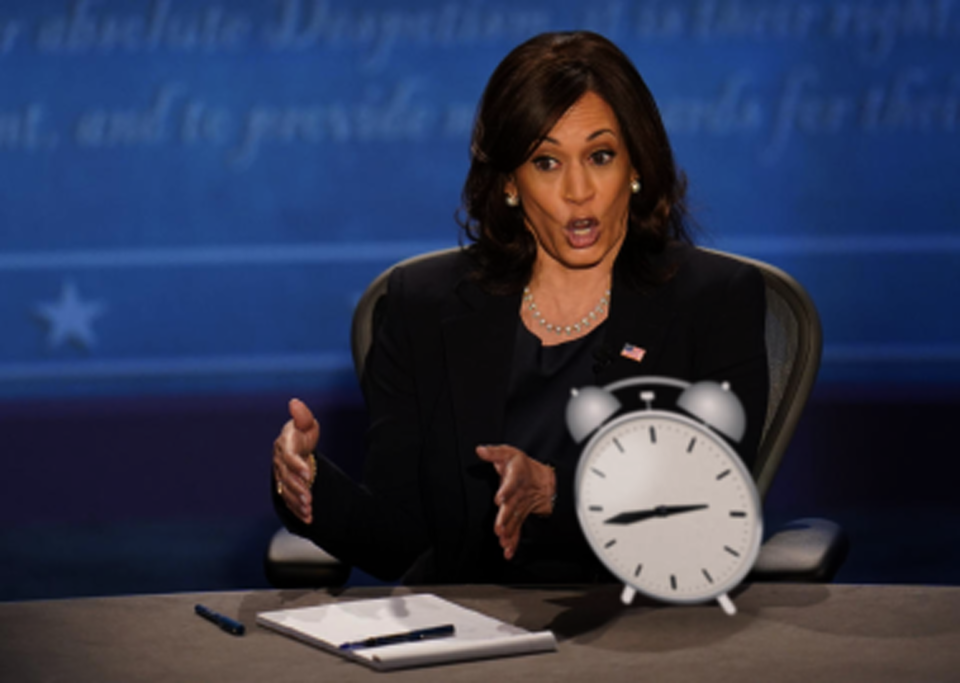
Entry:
**2:43**
